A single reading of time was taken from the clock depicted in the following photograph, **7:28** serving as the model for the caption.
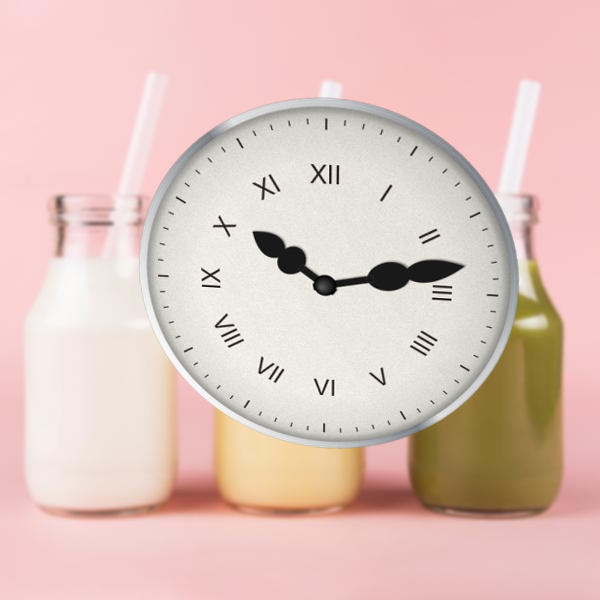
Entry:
**10:13**
